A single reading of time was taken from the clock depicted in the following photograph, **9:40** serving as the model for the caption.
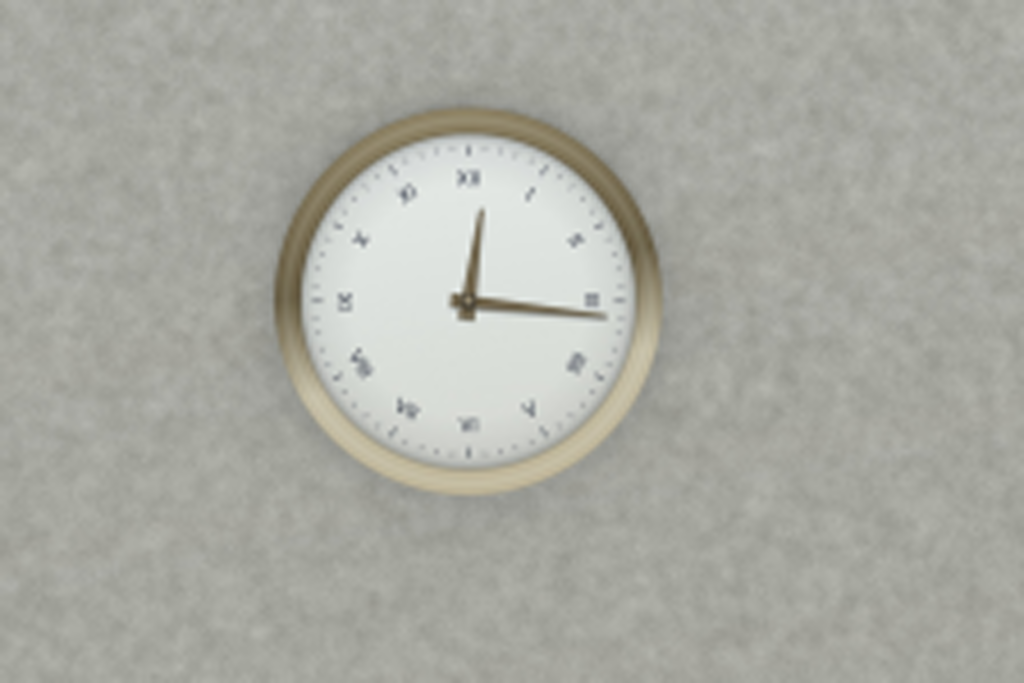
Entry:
**12:16**
